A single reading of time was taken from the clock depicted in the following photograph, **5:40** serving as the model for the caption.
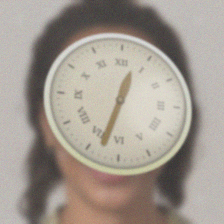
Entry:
**12:33**
